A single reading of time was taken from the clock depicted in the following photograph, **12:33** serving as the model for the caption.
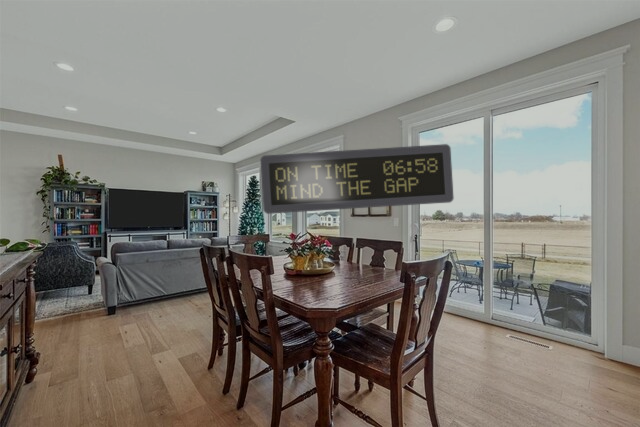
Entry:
**6:58**
